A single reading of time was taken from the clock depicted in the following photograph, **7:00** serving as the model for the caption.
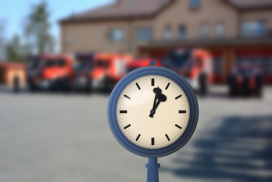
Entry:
**1:02**
